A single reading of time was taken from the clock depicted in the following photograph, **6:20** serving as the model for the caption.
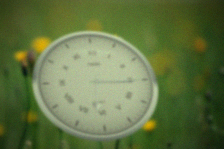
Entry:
**6:15**
